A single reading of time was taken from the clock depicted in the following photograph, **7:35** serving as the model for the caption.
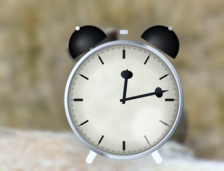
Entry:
**12:13**
